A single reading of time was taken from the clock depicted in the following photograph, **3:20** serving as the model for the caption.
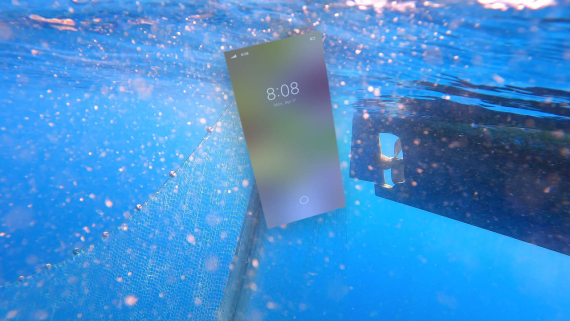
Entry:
**8:08**
